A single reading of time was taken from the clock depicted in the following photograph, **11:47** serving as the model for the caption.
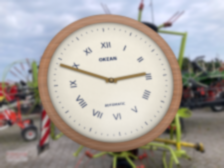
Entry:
**2:49**
